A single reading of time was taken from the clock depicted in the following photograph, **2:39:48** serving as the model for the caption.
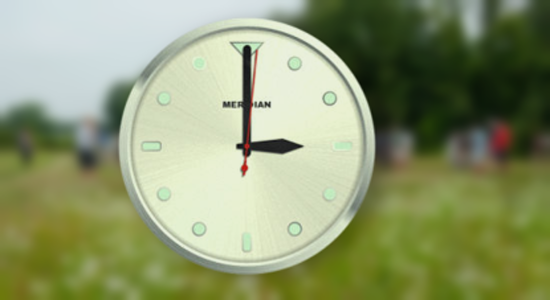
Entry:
**3:00:01**
